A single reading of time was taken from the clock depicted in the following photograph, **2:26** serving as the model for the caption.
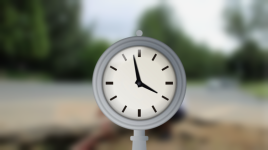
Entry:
**3:58**
